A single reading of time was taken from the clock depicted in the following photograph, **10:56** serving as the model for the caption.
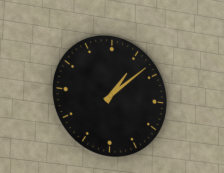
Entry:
**1:08**
